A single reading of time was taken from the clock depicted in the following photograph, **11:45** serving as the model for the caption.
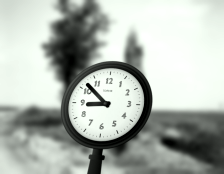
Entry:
**8:52**
